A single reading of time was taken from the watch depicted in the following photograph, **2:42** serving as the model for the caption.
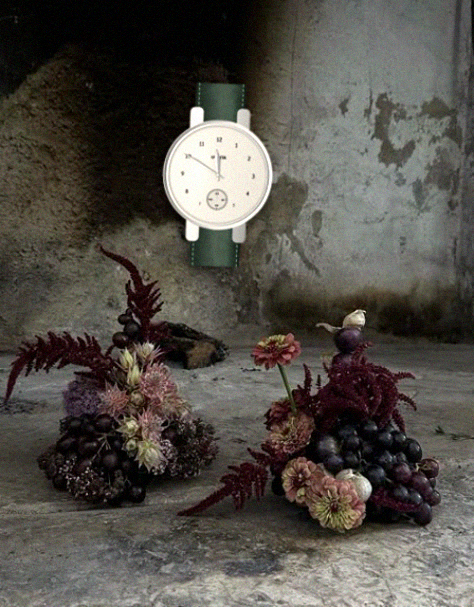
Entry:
**11:50**
